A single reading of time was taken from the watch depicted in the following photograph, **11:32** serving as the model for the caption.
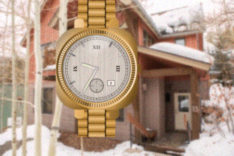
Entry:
**9:35**
